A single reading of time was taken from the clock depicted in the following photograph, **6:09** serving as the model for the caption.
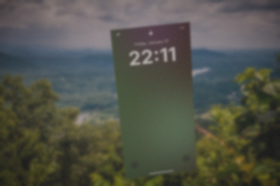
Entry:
**22:11**
